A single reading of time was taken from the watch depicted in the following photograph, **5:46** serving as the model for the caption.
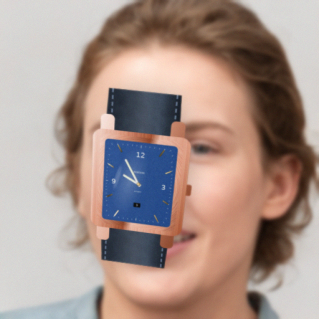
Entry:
**9:55**
